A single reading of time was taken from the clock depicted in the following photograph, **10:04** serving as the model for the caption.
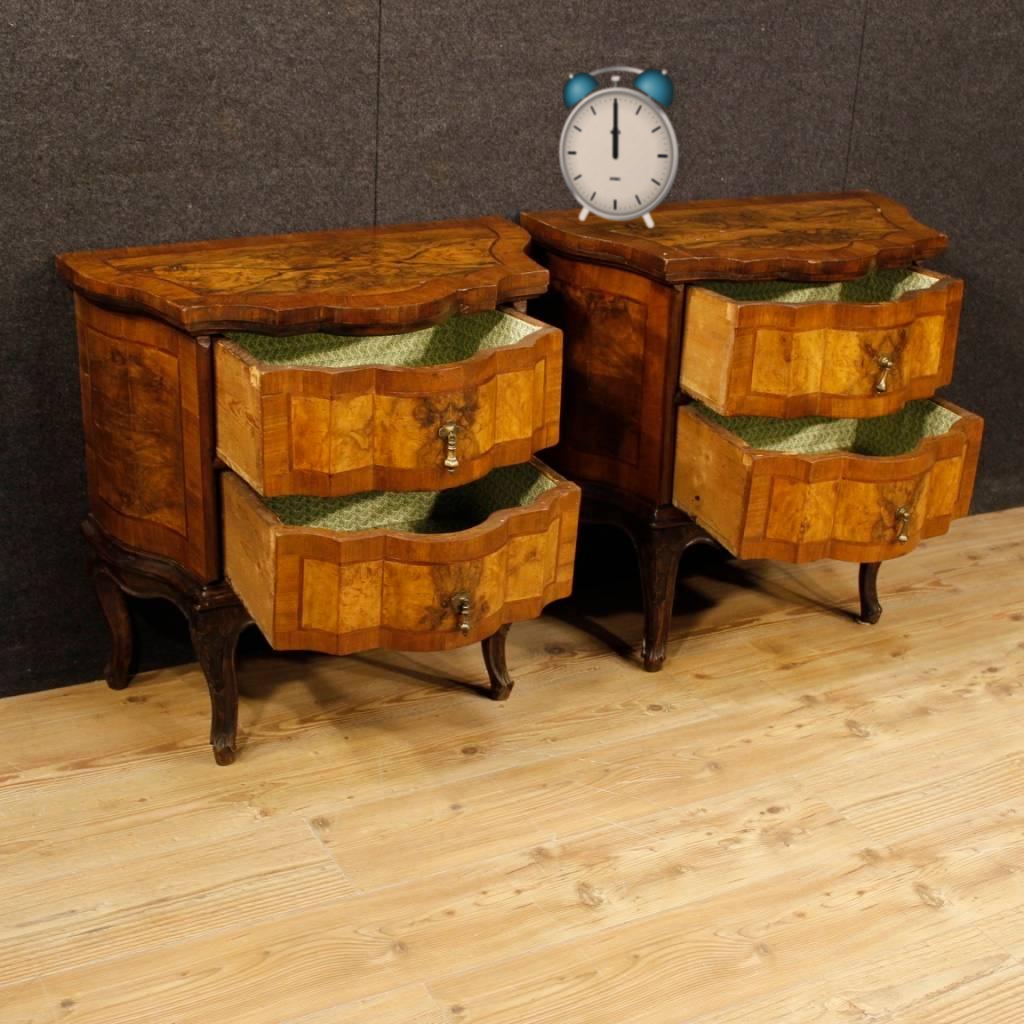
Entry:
**12:00**
